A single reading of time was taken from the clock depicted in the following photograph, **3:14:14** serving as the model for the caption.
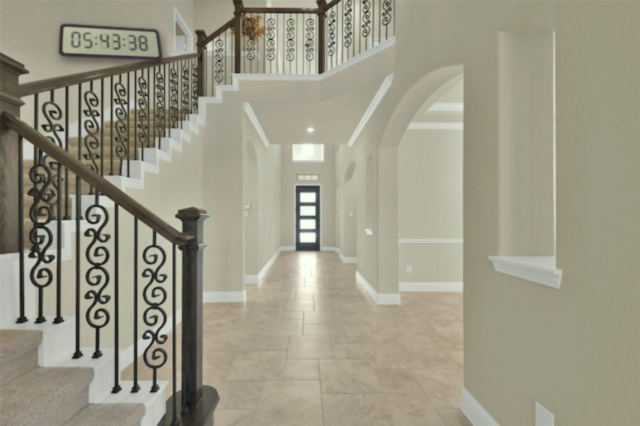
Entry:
**5:43:38**
